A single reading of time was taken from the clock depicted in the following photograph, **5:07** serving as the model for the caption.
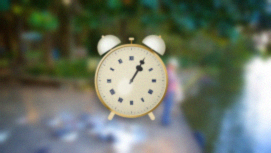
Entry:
**1:05**
